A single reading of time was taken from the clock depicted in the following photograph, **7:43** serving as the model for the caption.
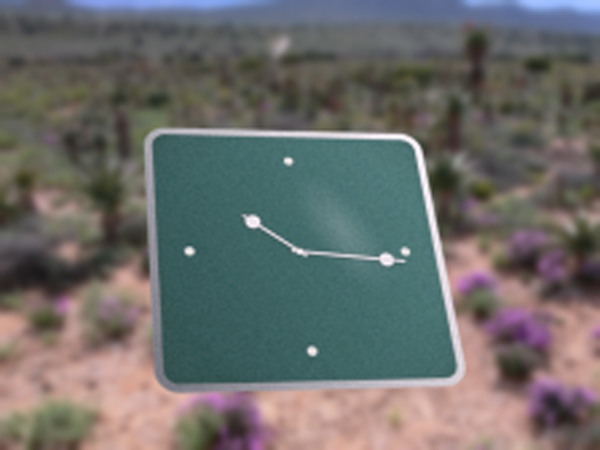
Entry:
**10:16**
